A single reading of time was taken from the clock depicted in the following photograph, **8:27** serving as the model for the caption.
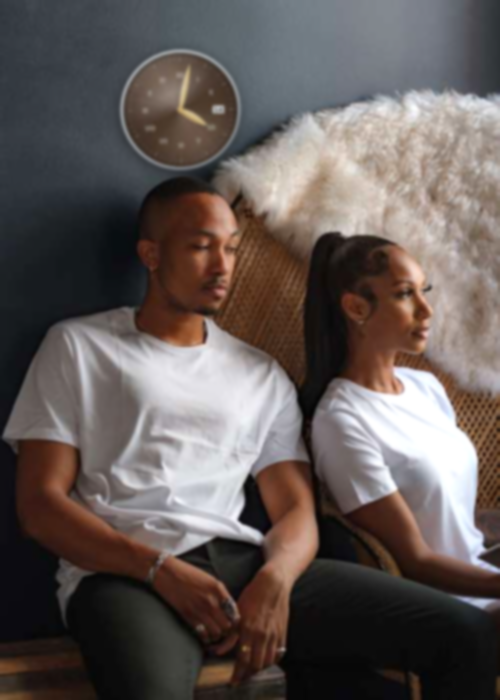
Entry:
**4:02**
